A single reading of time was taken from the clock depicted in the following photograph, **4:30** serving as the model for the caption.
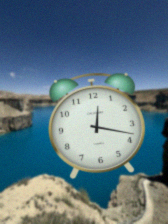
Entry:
**12:18**
